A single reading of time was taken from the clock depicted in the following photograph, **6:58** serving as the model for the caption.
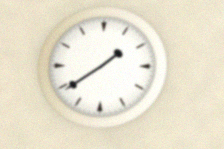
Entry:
**1:39**
